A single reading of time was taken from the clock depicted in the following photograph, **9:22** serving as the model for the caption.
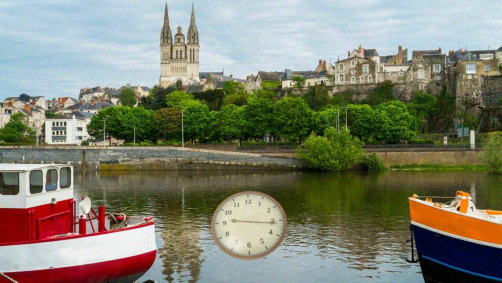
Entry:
**9:16**
